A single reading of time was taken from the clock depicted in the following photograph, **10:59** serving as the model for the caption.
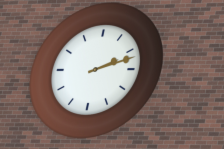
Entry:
**2:12**
